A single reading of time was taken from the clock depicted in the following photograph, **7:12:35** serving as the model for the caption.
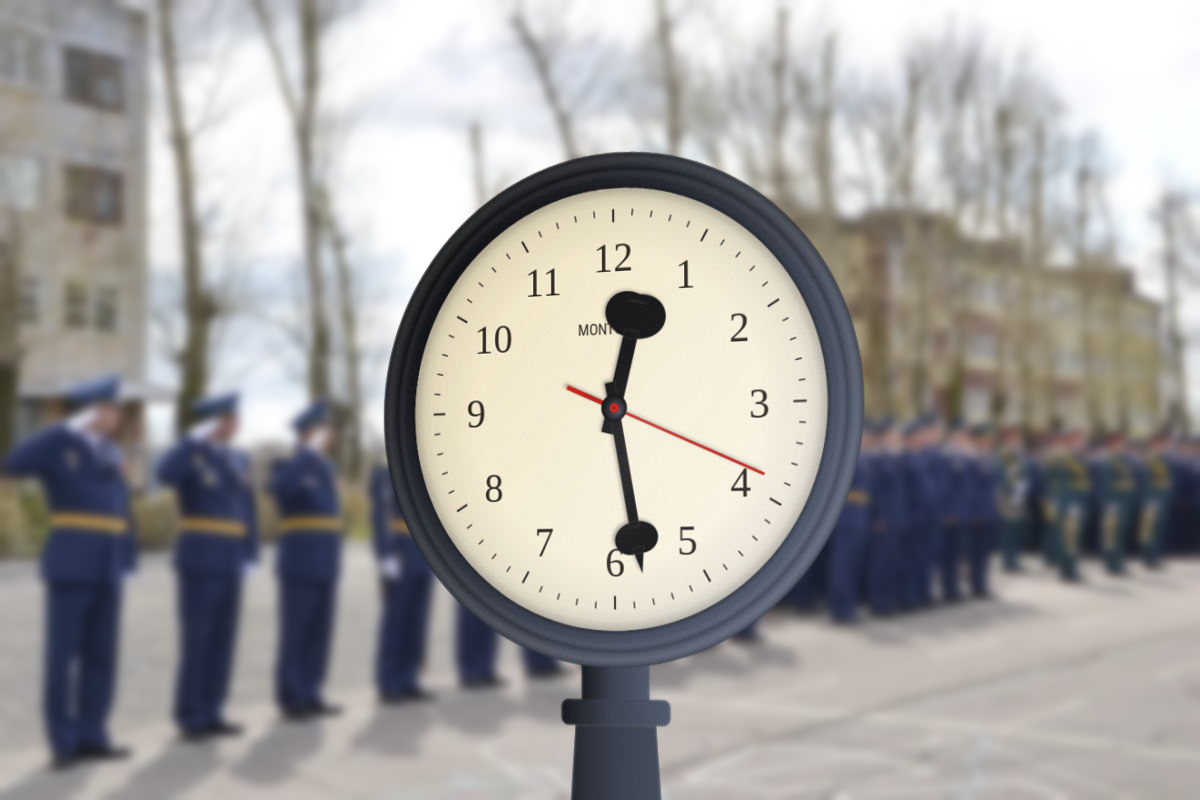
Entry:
**12:28:19**
